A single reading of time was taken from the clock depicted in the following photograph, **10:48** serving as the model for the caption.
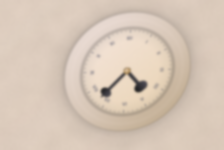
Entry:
**4:37**
